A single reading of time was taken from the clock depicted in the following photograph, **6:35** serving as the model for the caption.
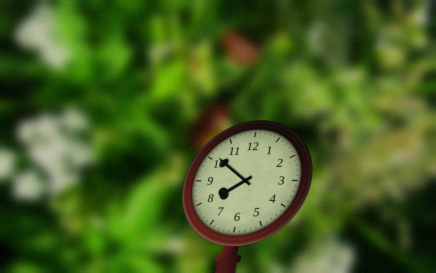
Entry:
**7:51**
